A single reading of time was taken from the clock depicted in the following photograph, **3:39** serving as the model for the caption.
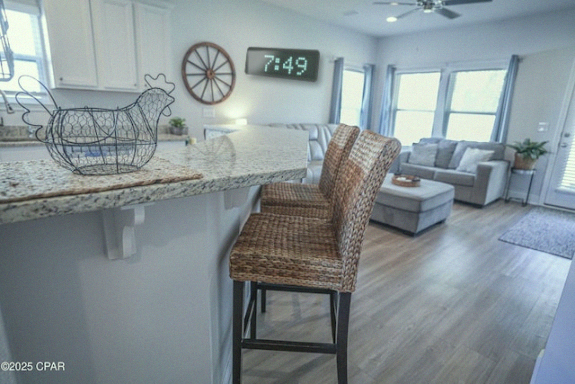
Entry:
**7:49**
